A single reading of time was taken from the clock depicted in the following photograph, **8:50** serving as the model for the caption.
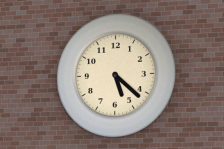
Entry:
**5:22**
